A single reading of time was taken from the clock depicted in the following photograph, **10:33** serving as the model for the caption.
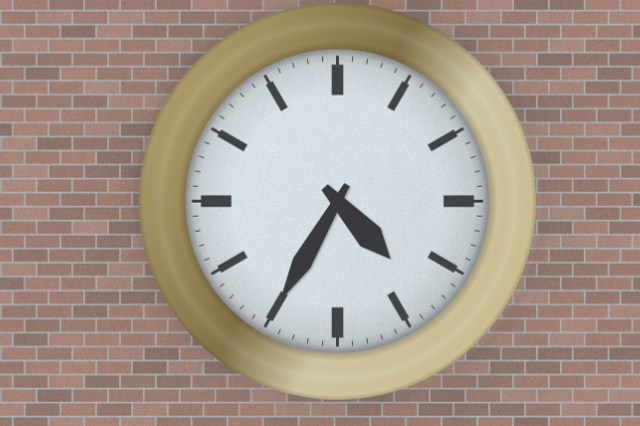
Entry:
**4:35**
